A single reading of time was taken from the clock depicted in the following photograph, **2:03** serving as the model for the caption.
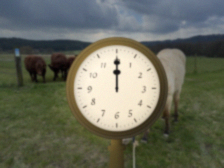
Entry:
**12:00**
